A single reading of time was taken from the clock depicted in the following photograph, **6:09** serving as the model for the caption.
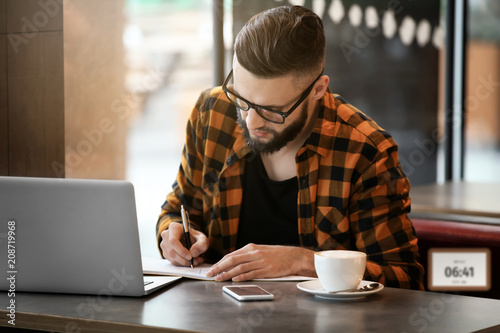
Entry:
**6:41**
